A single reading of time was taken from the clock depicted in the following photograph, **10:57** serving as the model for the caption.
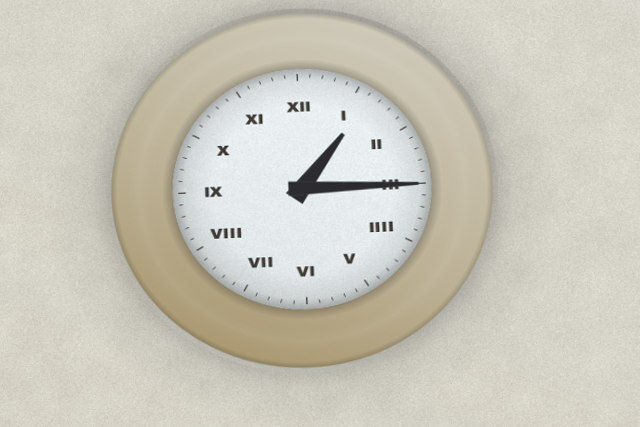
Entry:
**1:15**
